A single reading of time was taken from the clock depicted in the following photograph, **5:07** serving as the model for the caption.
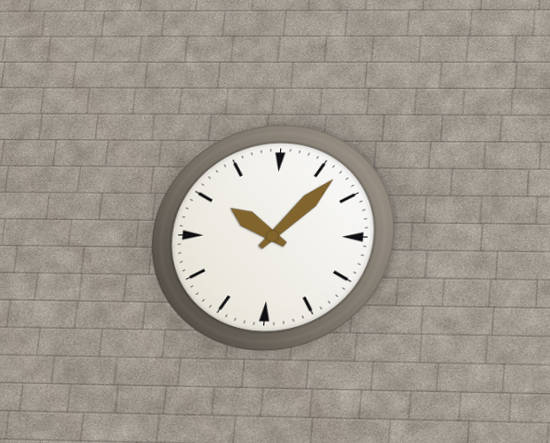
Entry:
**10:07**
